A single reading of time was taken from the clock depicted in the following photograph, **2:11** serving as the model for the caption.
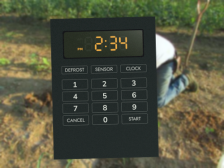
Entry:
**2:34**
